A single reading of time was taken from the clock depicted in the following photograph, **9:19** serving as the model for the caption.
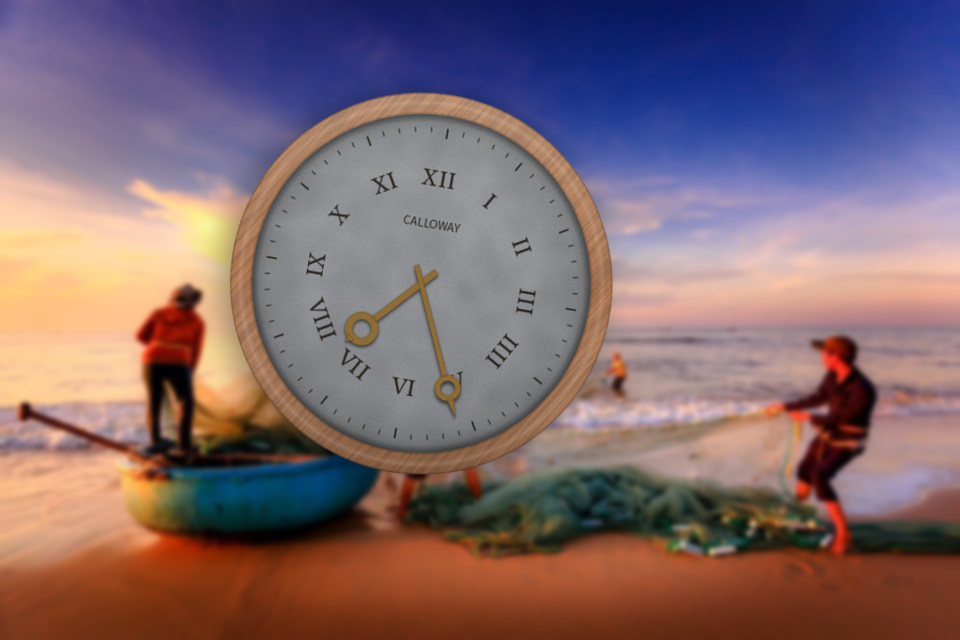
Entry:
**7:26**
